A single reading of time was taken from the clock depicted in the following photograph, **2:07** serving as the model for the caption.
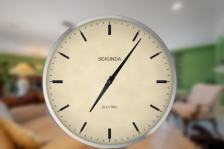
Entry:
**7:06**
